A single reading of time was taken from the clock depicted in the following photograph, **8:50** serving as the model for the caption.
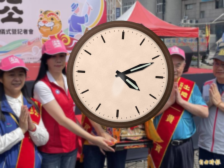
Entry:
**4:11**
